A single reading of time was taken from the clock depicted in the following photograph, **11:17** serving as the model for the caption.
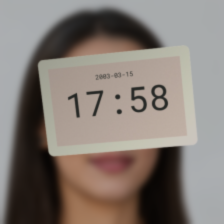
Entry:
**17:58**
